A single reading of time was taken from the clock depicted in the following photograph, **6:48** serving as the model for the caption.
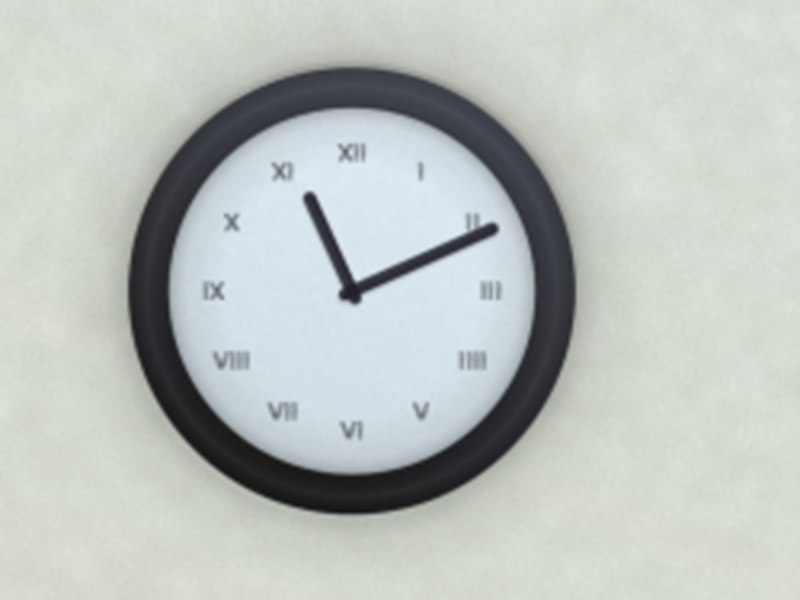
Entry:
**11:11**
